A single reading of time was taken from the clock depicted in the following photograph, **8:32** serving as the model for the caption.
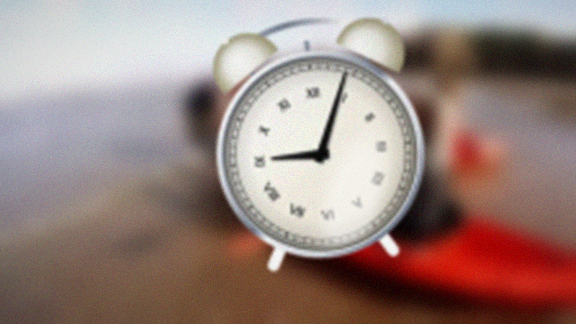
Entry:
**9:04**
